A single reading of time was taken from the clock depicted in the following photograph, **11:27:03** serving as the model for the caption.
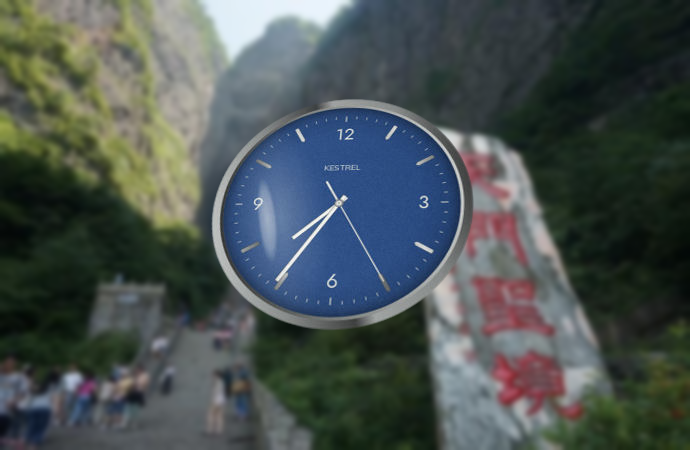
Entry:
**7:35:25**
